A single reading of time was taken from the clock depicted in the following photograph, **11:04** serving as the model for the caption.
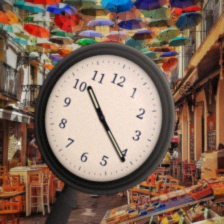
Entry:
**10:21**
